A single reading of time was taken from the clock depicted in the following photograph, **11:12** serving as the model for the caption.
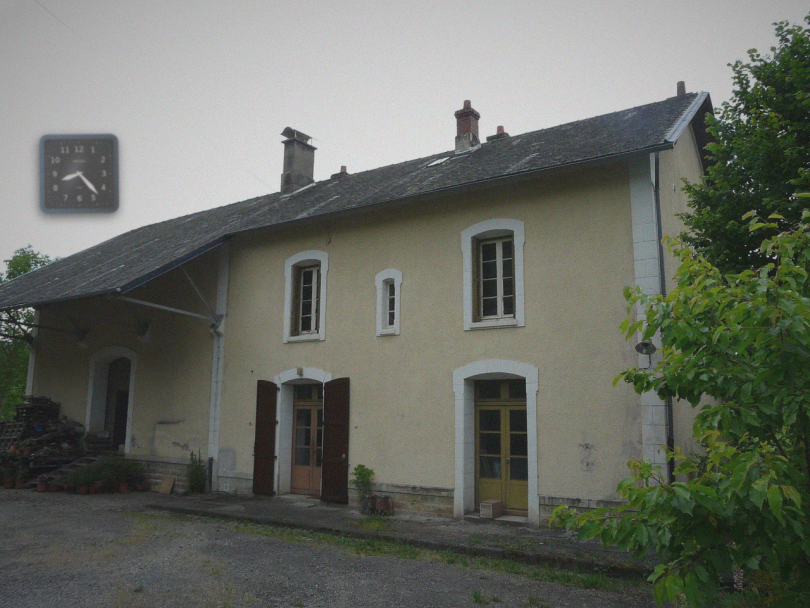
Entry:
**8:23**
